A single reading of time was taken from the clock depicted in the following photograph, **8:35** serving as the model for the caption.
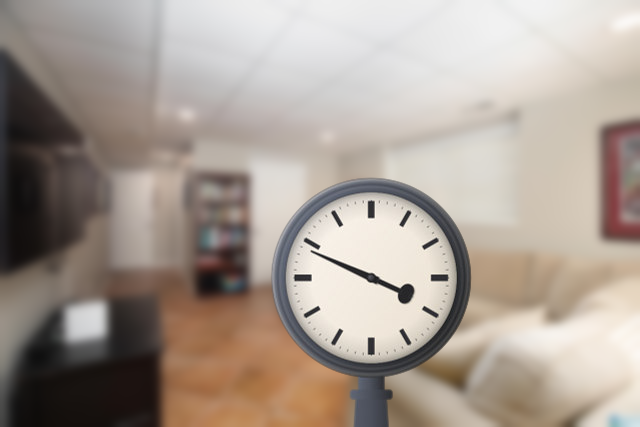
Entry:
**3:49**
